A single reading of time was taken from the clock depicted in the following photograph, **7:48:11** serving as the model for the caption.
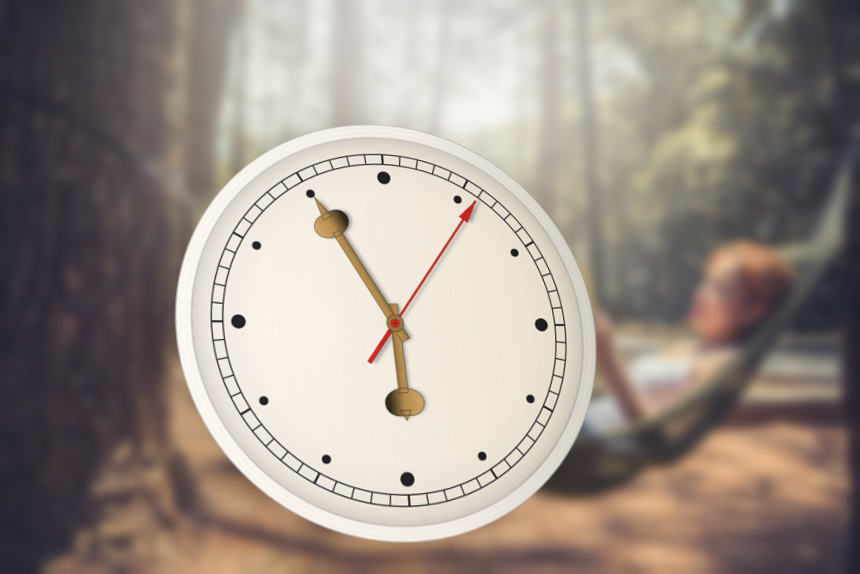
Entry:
**5:55:06**
